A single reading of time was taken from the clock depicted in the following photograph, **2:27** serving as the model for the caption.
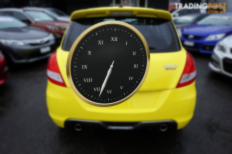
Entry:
**6:33**
